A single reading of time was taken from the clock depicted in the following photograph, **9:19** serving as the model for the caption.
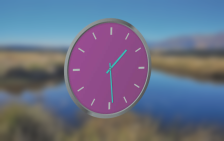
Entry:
**1:29**
